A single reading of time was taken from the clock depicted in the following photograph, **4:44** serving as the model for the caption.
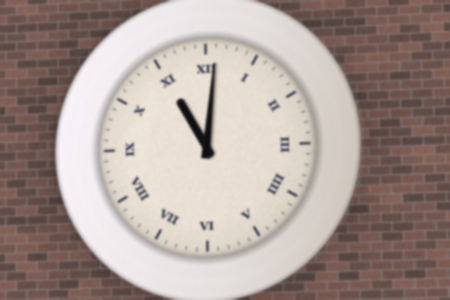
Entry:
**11:01**
